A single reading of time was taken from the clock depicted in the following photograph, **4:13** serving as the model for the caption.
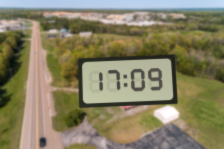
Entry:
**17:09**
